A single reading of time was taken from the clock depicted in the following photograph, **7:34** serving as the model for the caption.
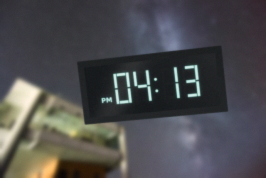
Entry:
**4:13**
